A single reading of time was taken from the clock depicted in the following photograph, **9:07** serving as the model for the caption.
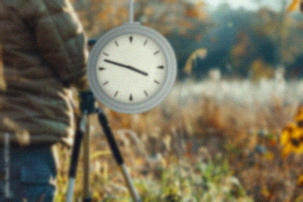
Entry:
**3:48**
